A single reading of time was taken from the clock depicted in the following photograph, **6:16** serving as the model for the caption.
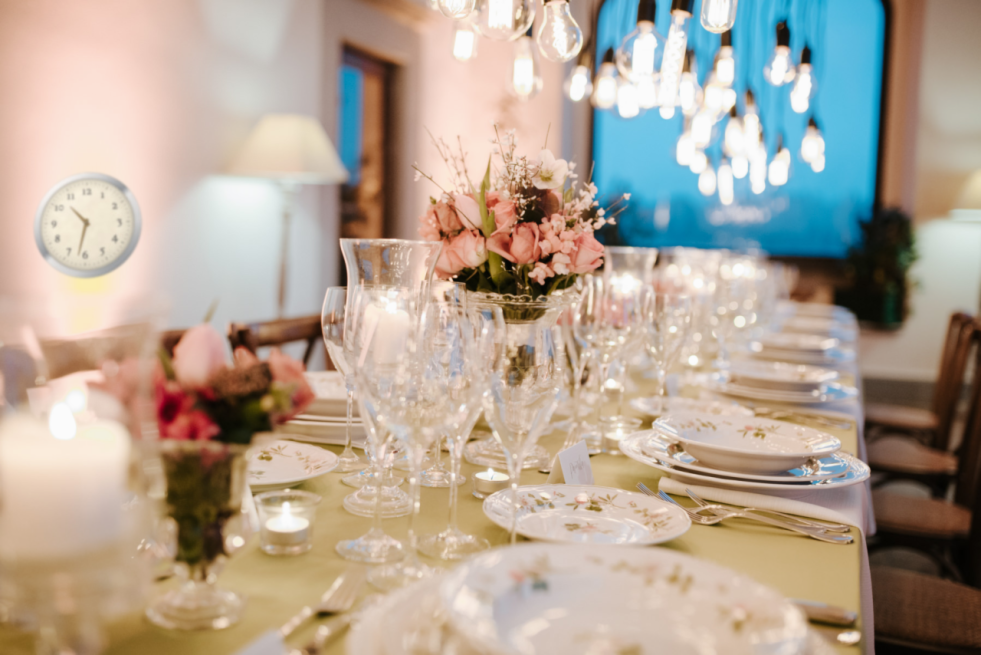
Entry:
**10:32**
